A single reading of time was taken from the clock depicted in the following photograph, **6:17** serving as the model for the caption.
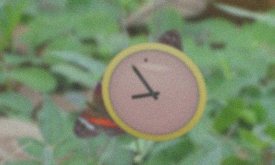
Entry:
**8:56**
